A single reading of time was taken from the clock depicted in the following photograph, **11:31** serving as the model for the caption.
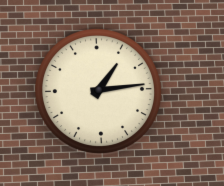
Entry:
**1:14**
